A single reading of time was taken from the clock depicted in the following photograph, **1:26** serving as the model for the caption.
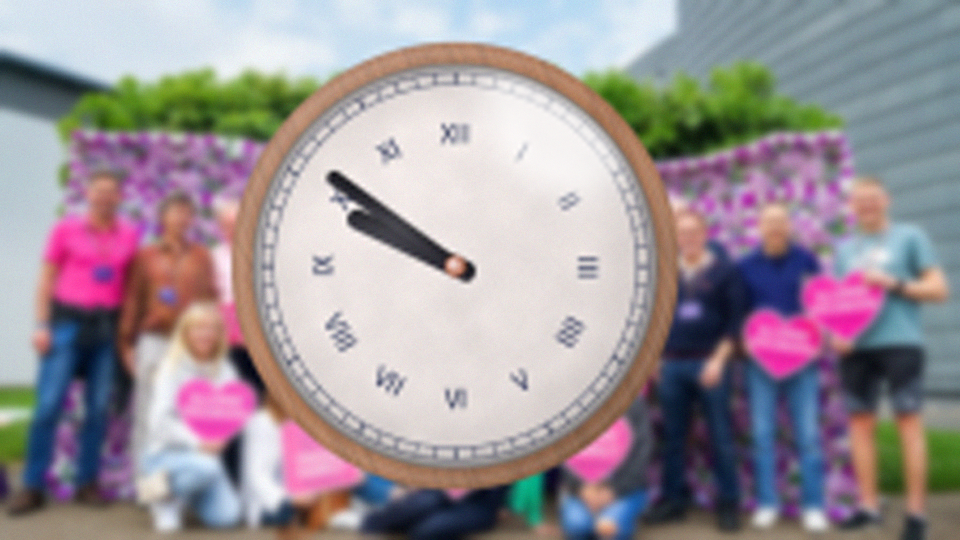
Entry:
**9:51**
